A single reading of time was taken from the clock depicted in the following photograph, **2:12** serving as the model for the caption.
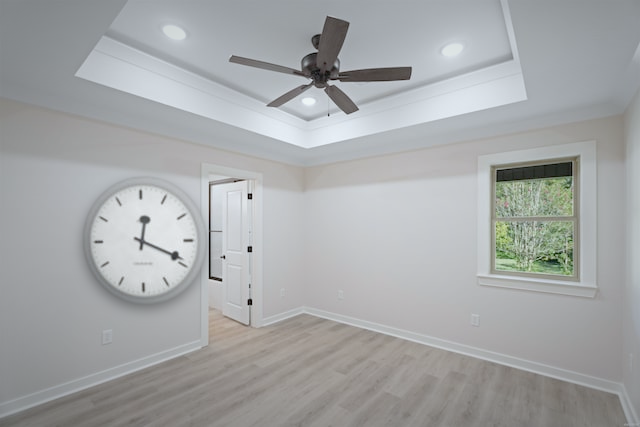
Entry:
**12:19**
